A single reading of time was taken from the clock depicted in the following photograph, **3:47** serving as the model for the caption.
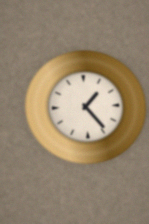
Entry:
**1:24**
